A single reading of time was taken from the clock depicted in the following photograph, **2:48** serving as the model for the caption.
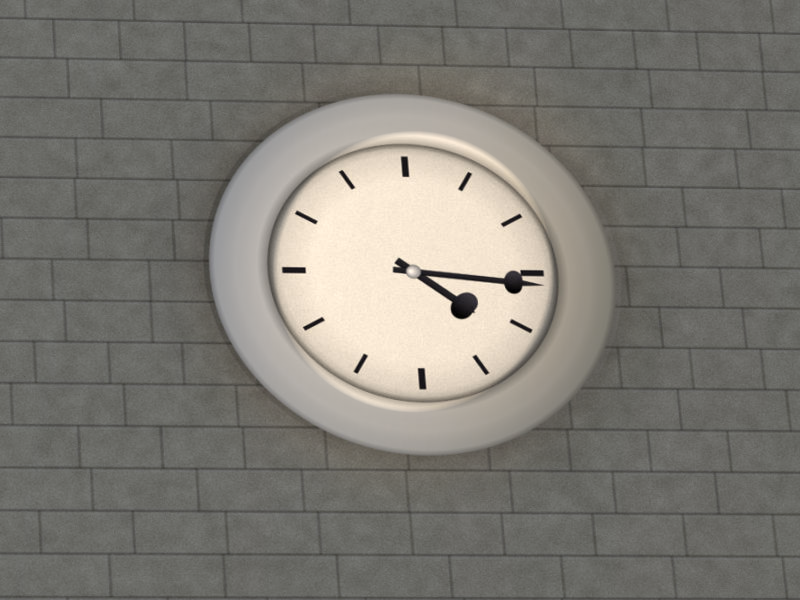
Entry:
**4:16**
